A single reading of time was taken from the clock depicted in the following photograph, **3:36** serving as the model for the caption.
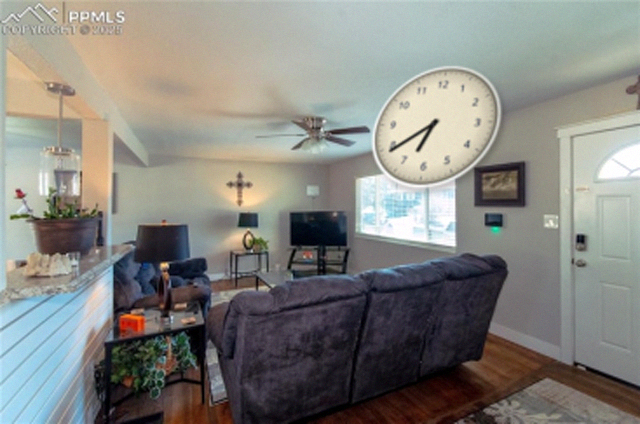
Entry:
**6:39**
